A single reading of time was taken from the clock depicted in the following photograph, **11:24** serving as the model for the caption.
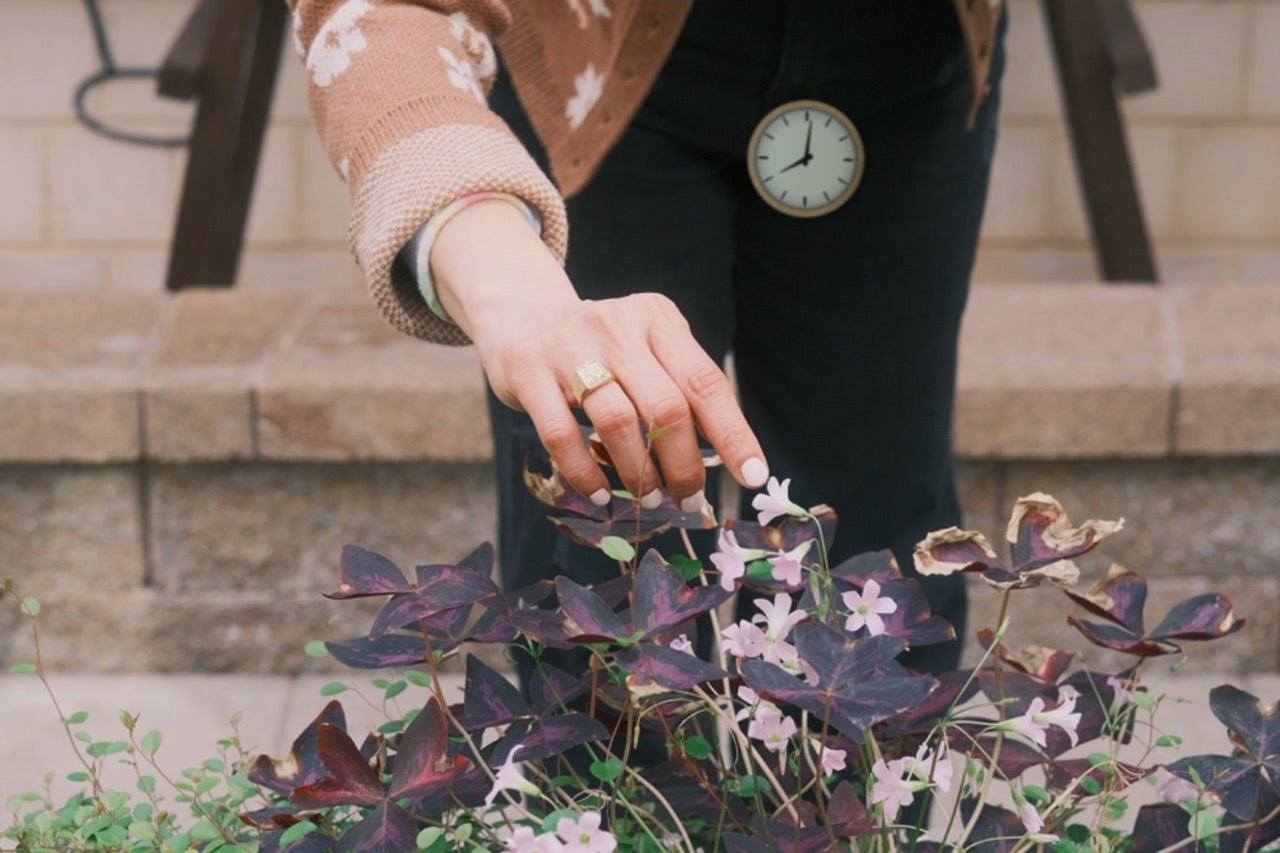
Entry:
**8:01**
